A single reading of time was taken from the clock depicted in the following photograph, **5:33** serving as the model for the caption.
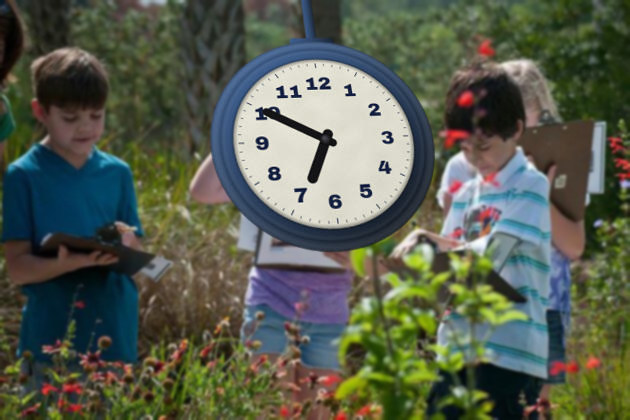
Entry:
**6:50**
